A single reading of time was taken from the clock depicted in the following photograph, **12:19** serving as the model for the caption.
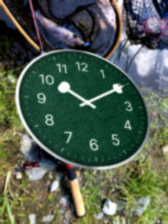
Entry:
**10:10**
